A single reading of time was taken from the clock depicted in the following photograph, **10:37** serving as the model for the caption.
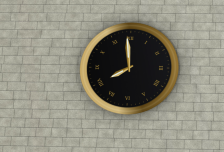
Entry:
**7:59**
